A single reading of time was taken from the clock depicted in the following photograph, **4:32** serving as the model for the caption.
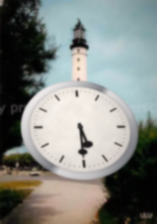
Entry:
**5:30**
